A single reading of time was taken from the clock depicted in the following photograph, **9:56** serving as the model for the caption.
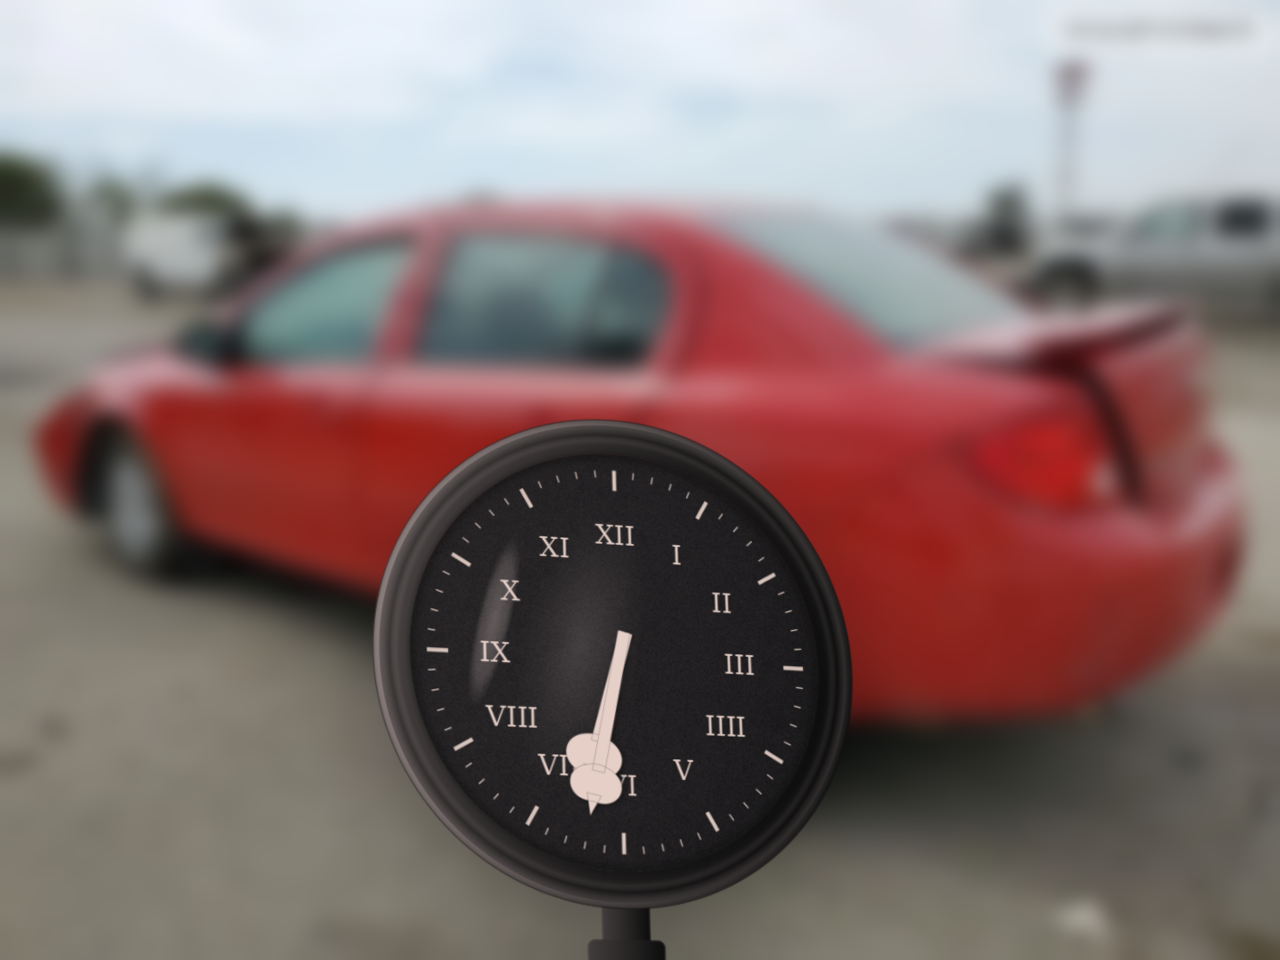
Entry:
**6:32**
